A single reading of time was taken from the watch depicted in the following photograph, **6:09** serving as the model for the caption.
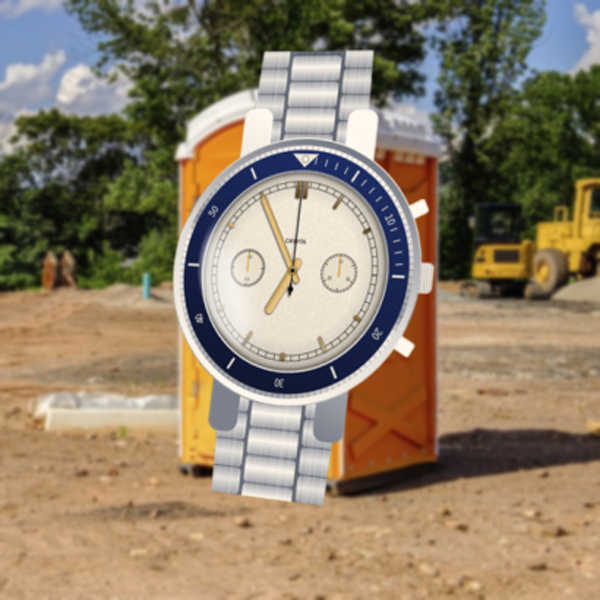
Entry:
**6:55**
